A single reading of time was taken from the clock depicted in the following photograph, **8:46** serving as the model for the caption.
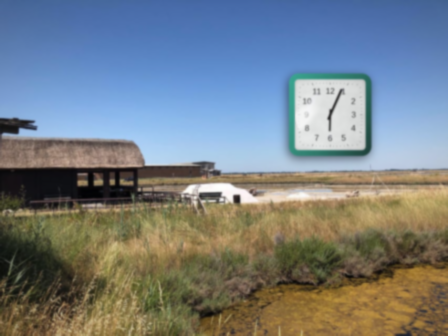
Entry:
**6:04**
